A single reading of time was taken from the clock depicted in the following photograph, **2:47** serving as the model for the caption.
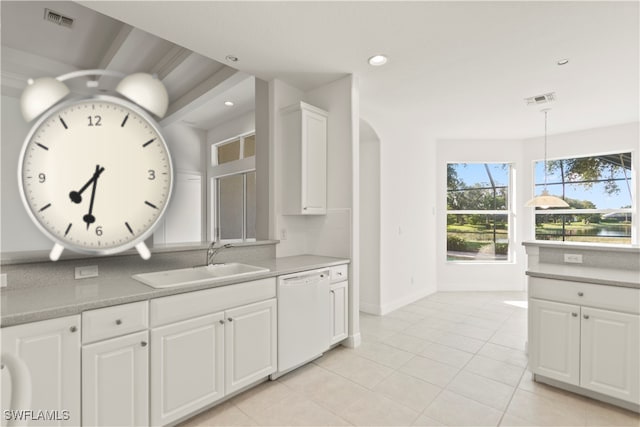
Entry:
**7:32**
